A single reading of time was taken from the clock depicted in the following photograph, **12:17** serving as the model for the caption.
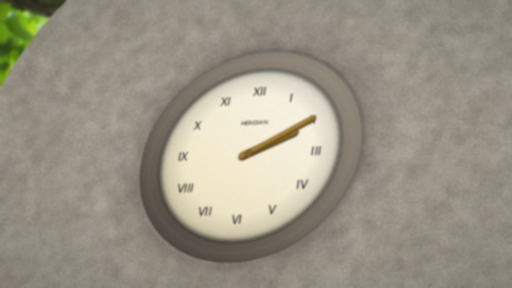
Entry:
**2:10**
